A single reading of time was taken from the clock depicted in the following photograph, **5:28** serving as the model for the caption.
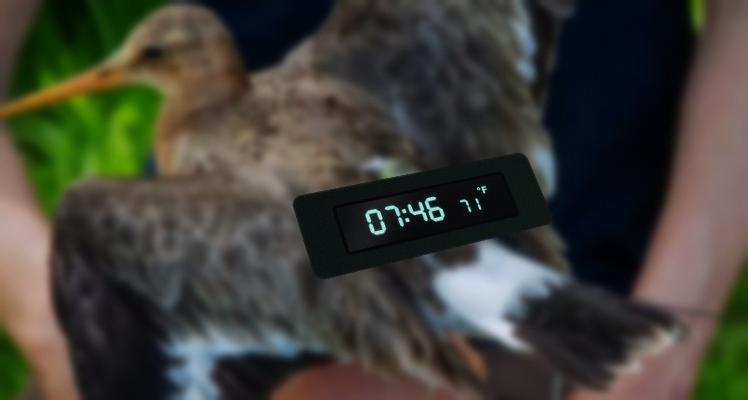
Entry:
**7:46**
